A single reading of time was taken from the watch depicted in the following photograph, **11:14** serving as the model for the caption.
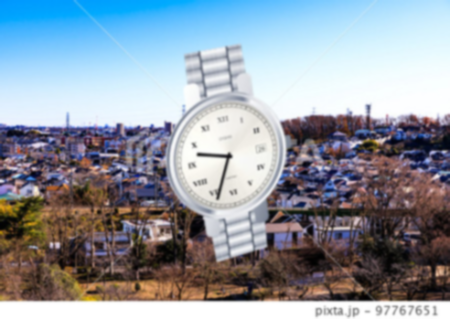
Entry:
**9:34**
